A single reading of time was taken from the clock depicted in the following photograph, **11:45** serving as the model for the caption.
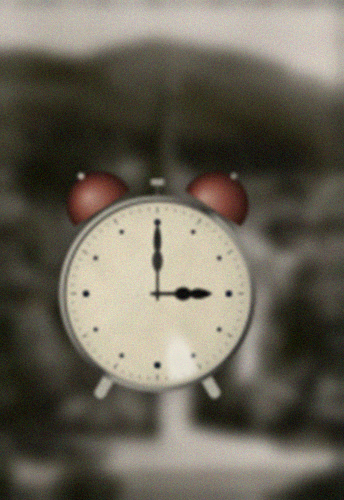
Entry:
**3:00**
